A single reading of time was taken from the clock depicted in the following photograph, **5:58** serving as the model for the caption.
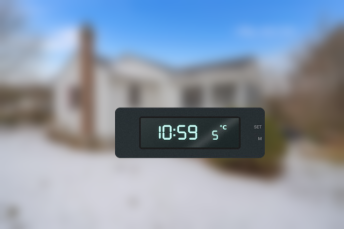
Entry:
**10:59**
